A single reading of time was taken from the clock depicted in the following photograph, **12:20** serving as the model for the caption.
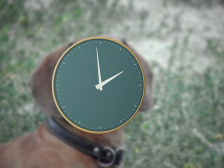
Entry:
**1:59**
